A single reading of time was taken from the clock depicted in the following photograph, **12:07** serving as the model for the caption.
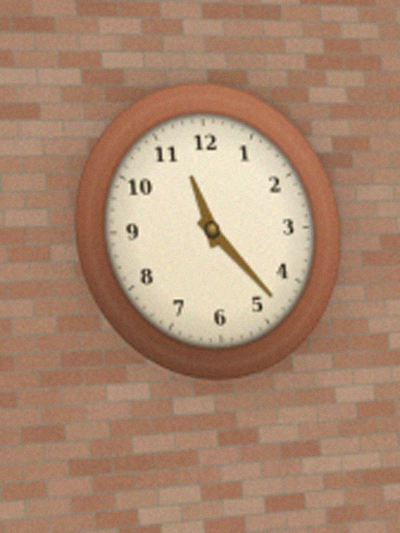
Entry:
**11:23**
